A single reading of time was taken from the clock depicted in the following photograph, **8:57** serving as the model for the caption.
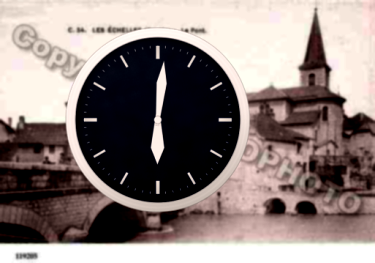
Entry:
**6:01**
